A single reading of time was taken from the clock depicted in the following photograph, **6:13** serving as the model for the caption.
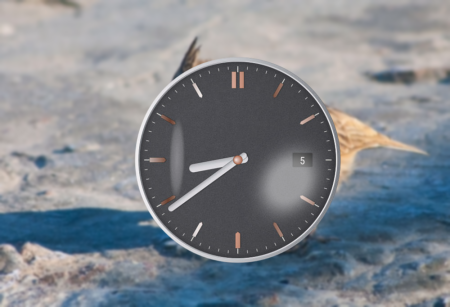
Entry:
**8:39**
